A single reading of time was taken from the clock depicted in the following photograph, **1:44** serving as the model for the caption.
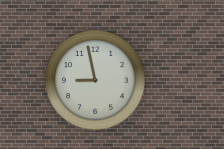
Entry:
**8:58**
